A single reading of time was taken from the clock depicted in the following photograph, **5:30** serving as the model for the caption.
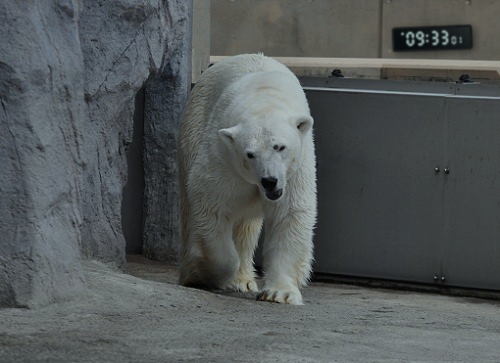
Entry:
**9:33**
